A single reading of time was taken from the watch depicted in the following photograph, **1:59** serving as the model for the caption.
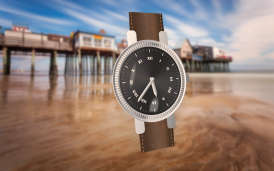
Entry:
**5:37**
